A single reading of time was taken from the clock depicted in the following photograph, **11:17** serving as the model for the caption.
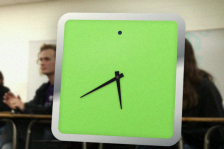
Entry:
**5:40**
